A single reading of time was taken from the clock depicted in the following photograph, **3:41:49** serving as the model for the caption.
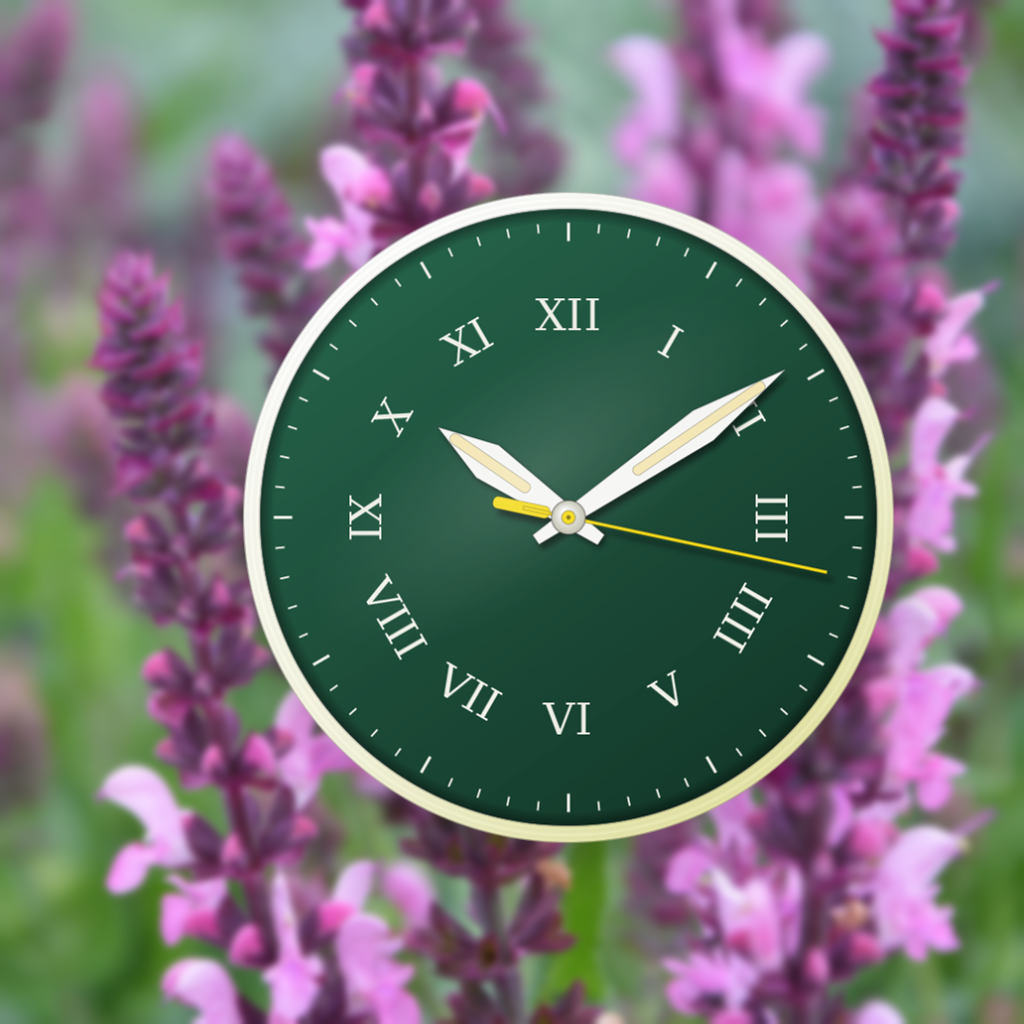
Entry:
**10:09:17**
